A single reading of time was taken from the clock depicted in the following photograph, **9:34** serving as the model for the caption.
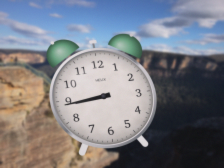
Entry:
**8:44**
